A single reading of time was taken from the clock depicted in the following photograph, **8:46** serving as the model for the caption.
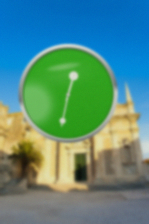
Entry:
**12:32**
